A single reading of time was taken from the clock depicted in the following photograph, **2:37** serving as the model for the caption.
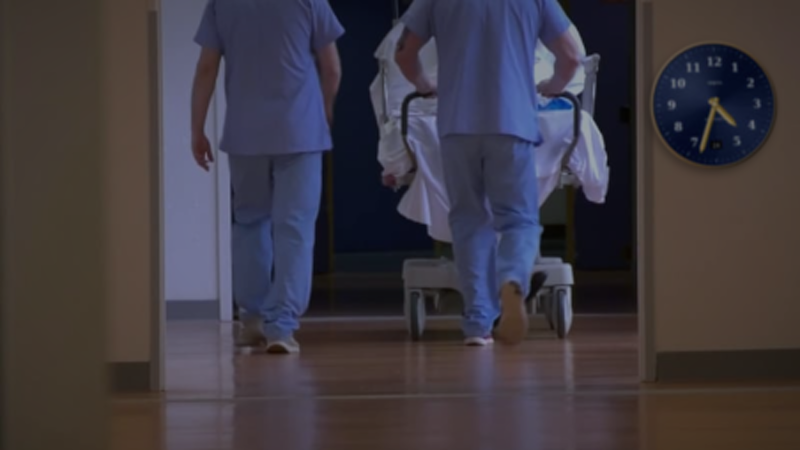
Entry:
**4:33**
